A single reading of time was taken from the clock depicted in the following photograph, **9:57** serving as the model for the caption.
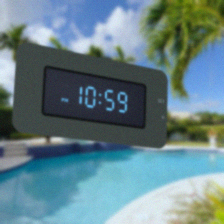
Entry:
**10:59**
